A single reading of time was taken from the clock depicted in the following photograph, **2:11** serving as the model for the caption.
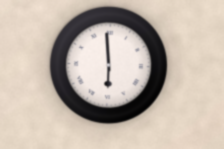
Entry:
**5:59**
